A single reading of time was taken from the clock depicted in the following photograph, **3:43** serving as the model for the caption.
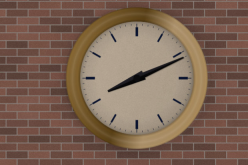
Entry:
**8:11**
